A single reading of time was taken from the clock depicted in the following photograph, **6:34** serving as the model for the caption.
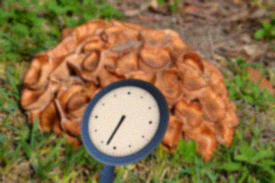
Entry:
**6:33**
